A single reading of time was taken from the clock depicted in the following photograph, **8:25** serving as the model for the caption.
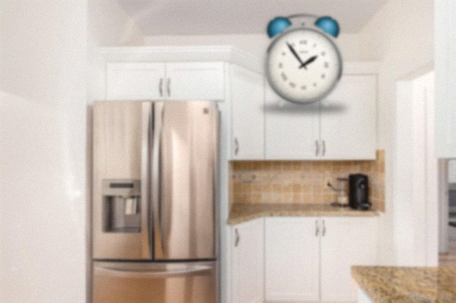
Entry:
**1:54**
